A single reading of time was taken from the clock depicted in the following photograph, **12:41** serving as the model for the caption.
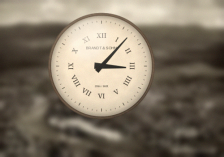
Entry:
**3:07**
